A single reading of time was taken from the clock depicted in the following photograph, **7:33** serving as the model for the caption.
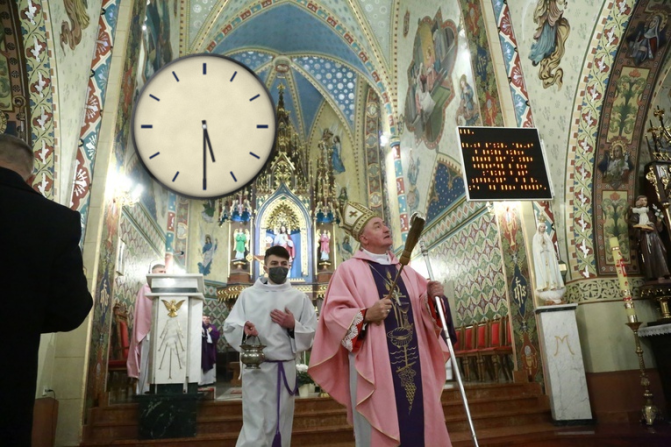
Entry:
**5:30**
